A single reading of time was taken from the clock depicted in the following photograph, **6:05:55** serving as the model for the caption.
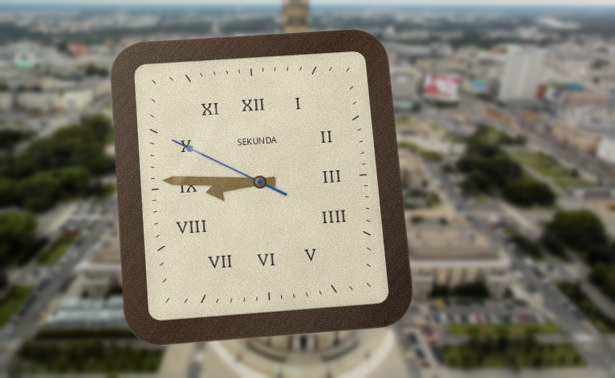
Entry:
**8:45:50**
